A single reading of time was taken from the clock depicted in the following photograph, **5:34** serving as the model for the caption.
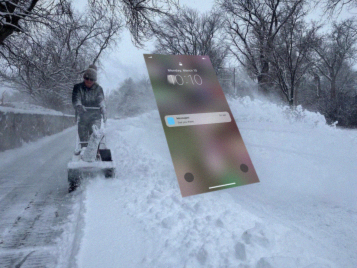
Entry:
**10:10**
